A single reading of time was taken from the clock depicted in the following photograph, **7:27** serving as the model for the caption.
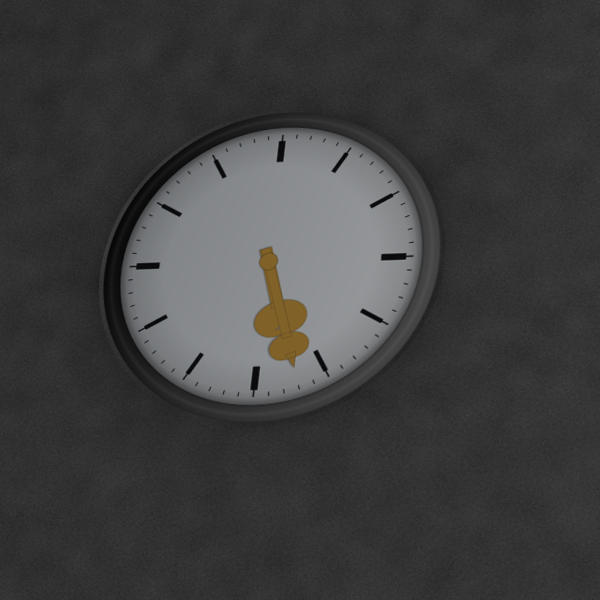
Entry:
**5:27**
